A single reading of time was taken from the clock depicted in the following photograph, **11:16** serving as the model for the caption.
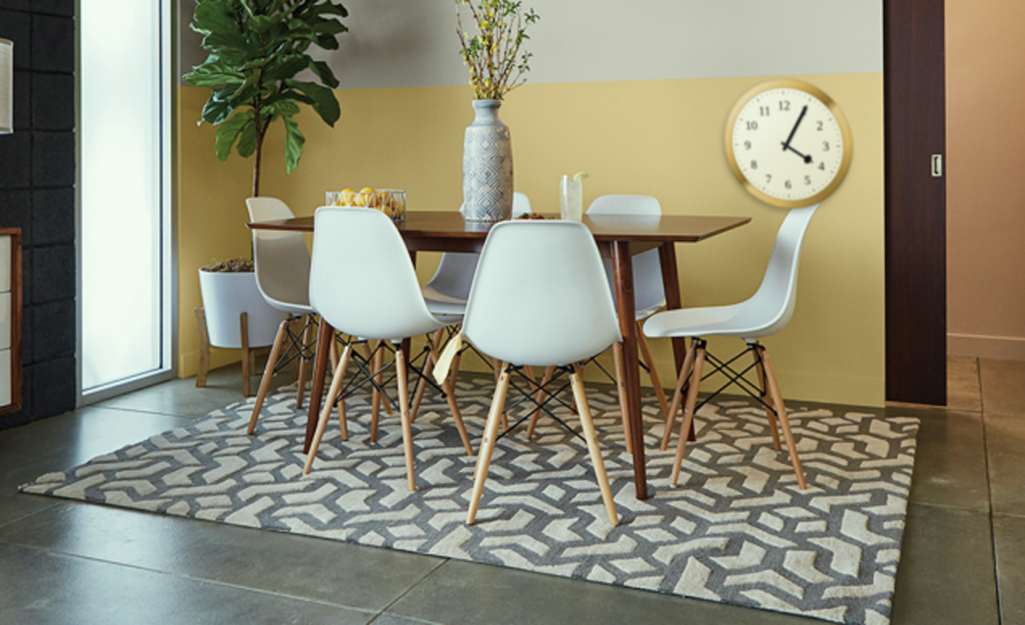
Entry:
**4:05**
